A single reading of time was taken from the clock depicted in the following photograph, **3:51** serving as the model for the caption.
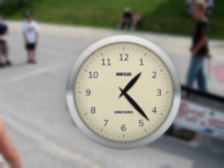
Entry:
**1:23**
